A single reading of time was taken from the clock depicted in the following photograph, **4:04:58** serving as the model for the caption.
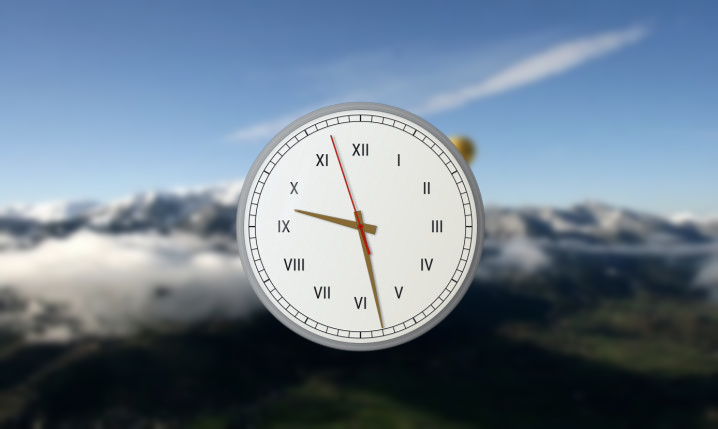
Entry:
**9:27:57**
